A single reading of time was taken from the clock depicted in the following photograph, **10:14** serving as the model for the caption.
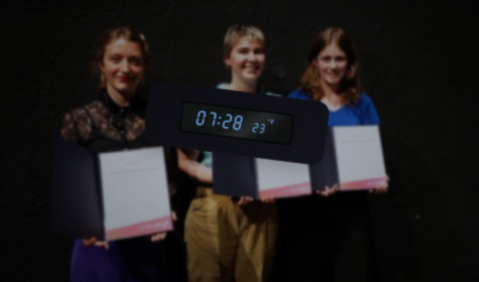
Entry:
**7:28**
